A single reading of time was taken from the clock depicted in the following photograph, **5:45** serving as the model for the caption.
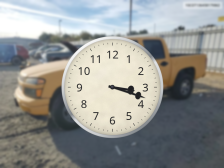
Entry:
**3:18**
